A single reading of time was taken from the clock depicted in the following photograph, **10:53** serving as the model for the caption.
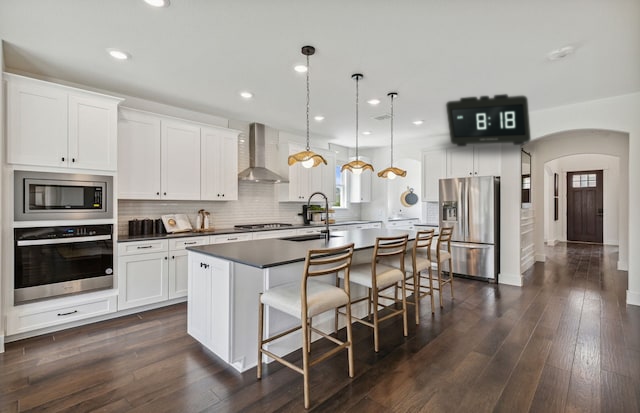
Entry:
**8:18**
